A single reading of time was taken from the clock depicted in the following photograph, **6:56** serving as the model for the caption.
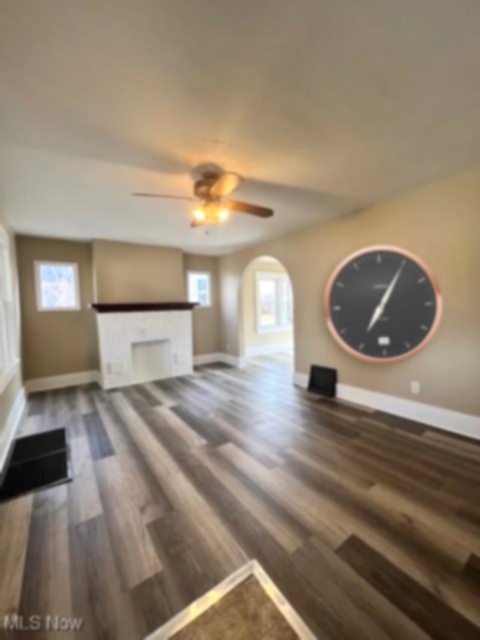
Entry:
**7:05**
